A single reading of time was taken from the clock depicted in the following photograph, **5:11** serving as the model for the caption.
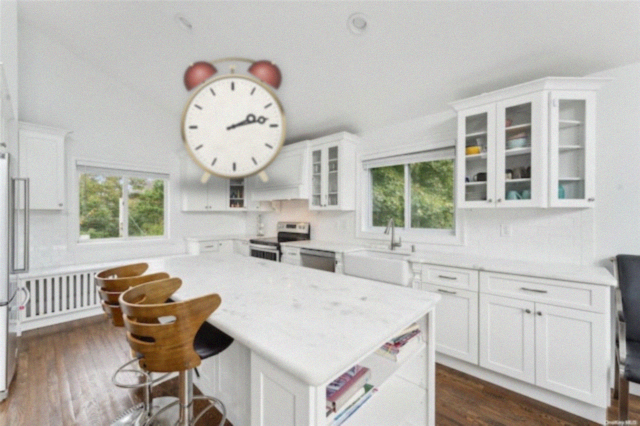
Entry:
**2:13**
